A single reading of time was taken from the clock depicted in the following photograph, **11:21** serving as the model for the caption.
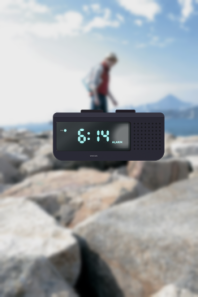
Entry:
**6:14**
